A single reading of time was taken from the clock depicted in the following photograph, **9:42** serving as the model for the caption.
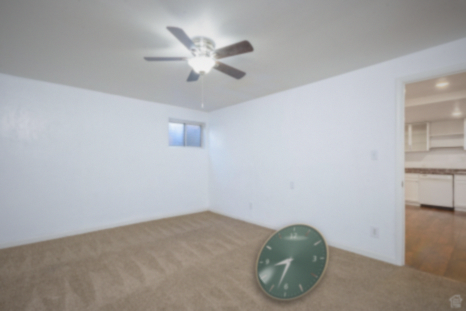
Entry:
**8:33**
